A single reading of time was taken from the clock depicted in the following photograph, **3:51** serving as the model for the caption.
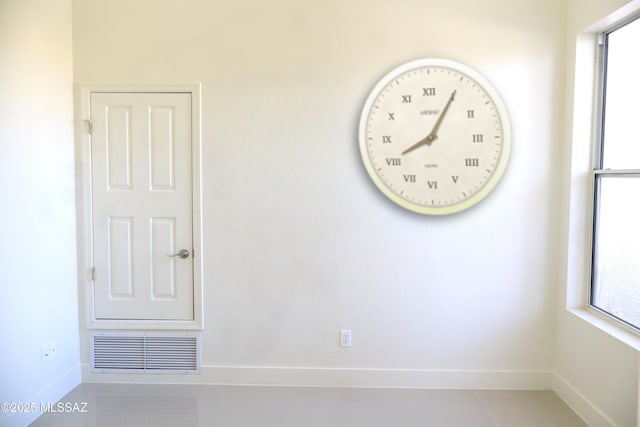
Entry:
**8:05**
